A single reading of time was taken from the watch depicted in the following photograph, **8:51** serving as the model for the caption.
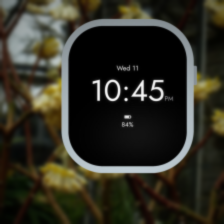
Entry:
**10:45**
